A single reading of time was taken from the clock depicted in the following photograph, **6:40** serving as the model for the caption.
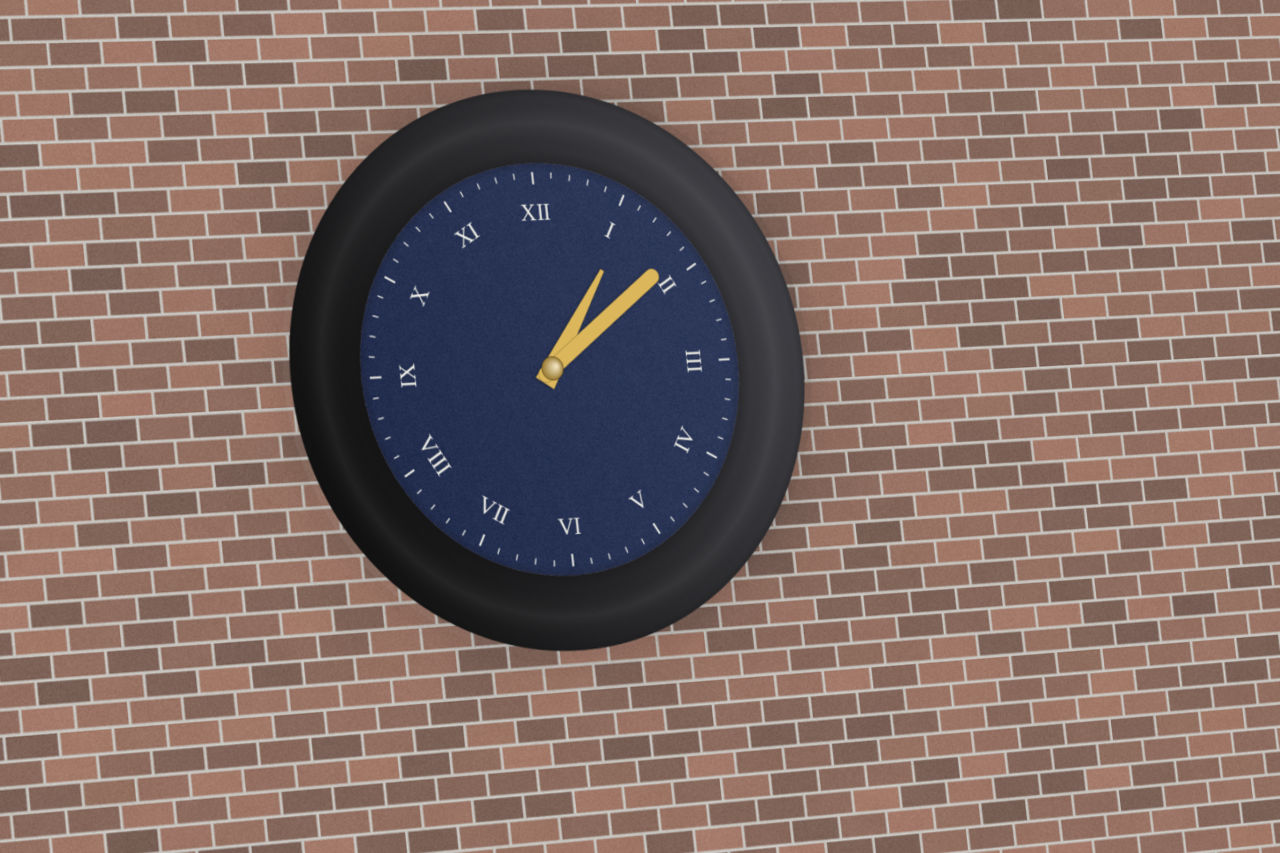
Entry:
**1:09**
